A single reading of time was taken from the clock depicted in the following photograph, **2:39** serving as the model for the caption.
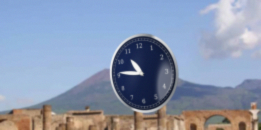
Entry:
**10:46**
